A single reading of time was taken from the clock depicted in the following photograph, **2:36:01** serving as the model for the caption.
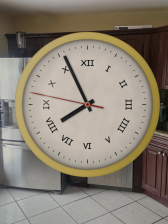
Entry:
**7:55:47**
